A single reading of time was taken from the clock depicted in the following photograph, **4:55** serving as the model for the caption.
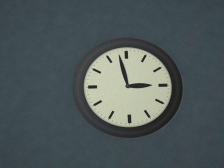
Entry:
**2:58**
